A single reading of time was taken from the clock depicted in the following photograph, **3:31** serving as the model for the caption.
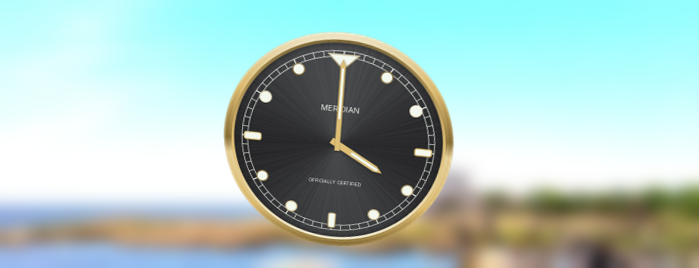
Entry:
**4:00**
